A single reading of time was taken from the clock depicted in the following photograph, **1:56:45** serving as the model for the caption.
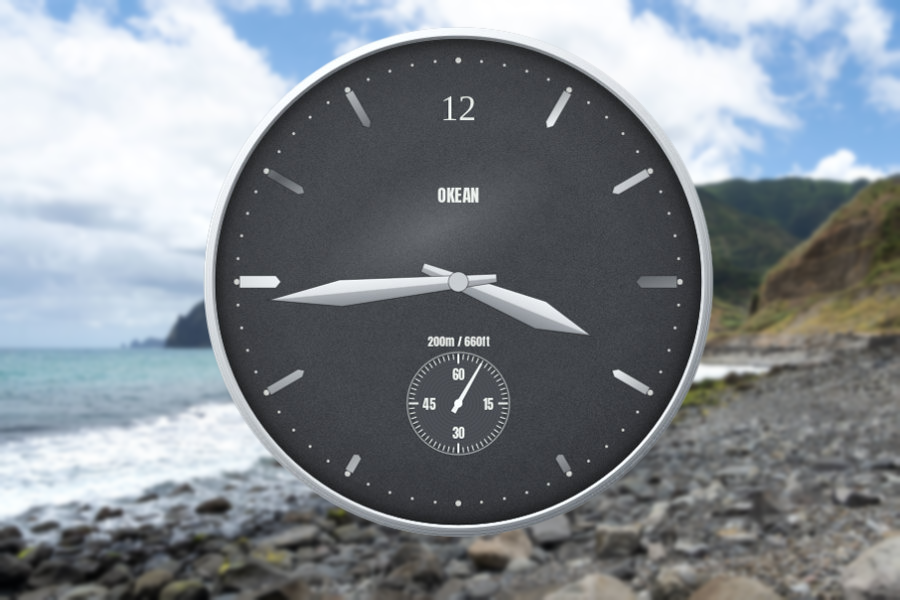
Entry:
**3:44:05**
